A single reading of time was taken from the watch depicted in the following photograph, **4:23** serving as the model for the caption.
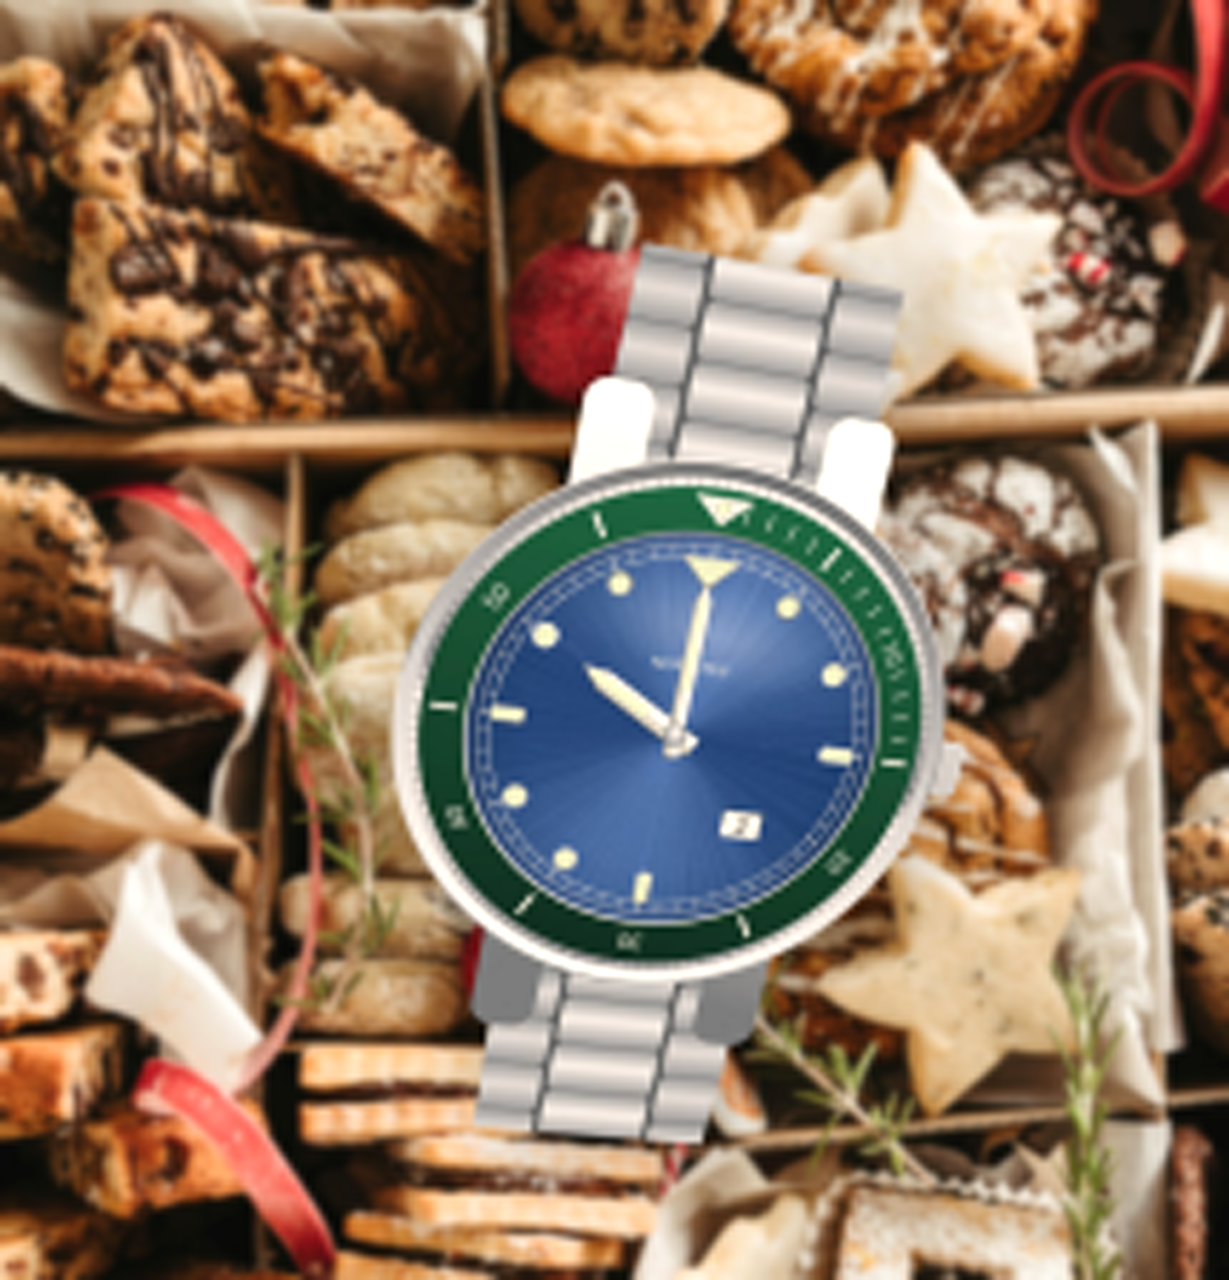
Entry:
**10:00**
